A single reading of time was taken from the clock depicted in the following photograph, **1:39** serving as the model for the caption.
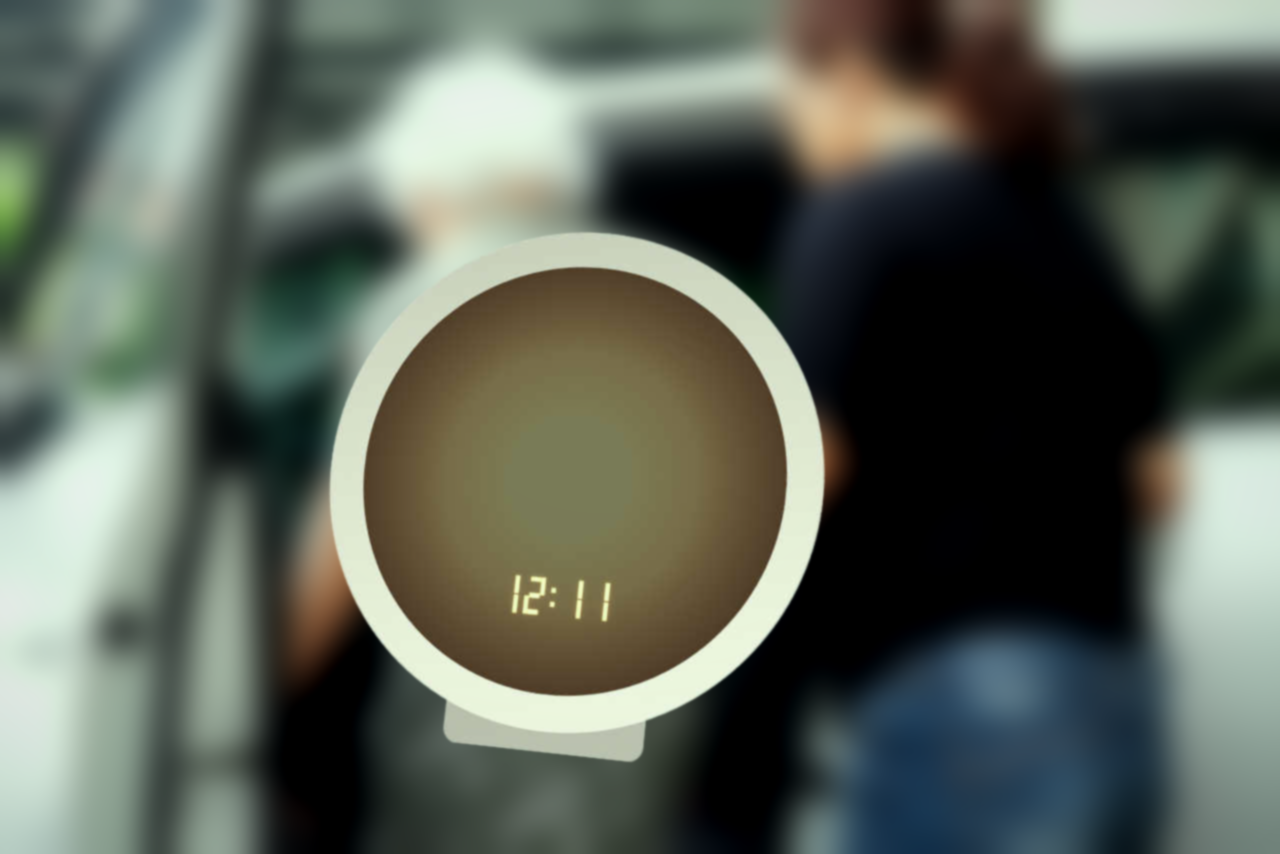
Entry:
**12:11**
